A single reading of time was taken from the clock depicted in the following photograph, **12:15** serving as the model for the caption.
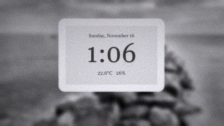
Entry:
**1:06**
